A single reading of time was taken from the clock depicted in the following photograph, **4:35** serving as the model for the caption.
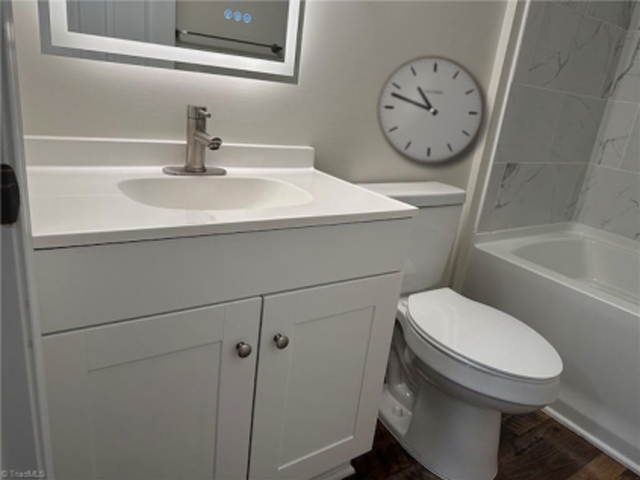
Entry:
**10:48**
